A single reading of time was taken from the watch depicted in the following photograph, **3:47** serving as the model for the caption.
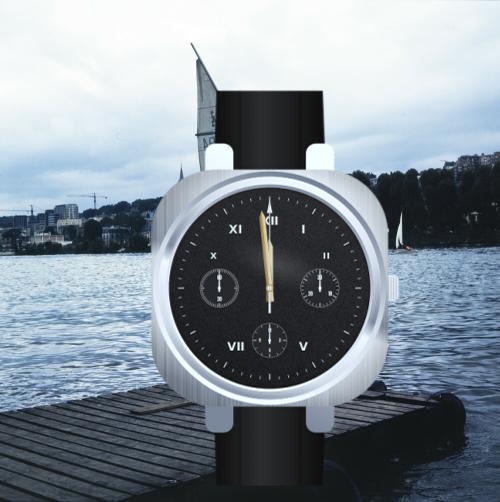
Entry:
**11:59**
